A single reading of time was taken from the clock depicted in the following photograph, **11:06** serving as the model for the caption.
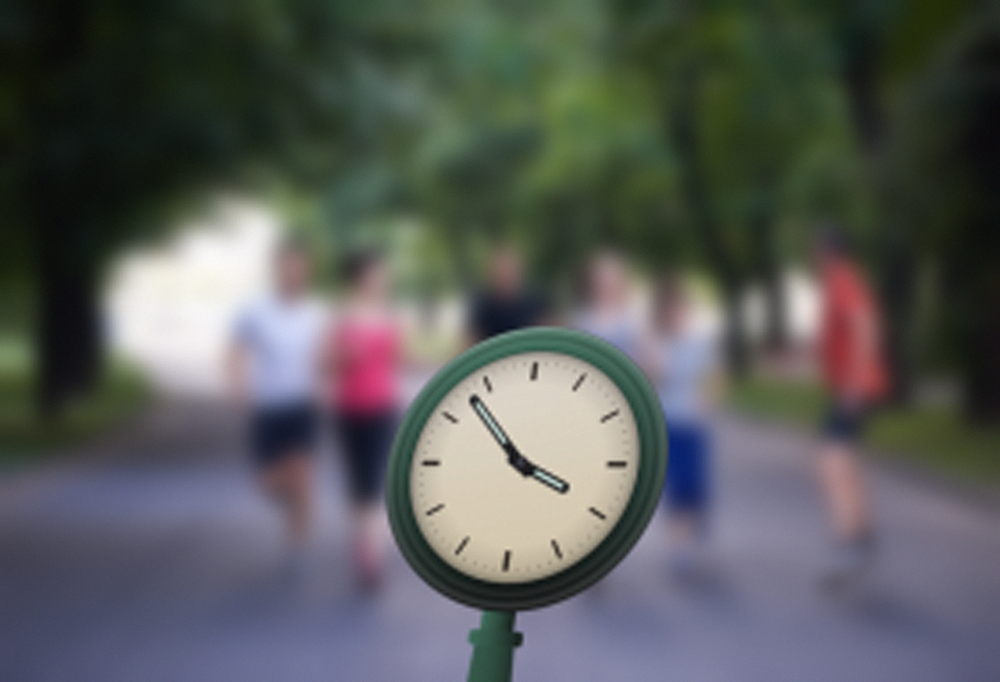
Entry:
**3:53**
